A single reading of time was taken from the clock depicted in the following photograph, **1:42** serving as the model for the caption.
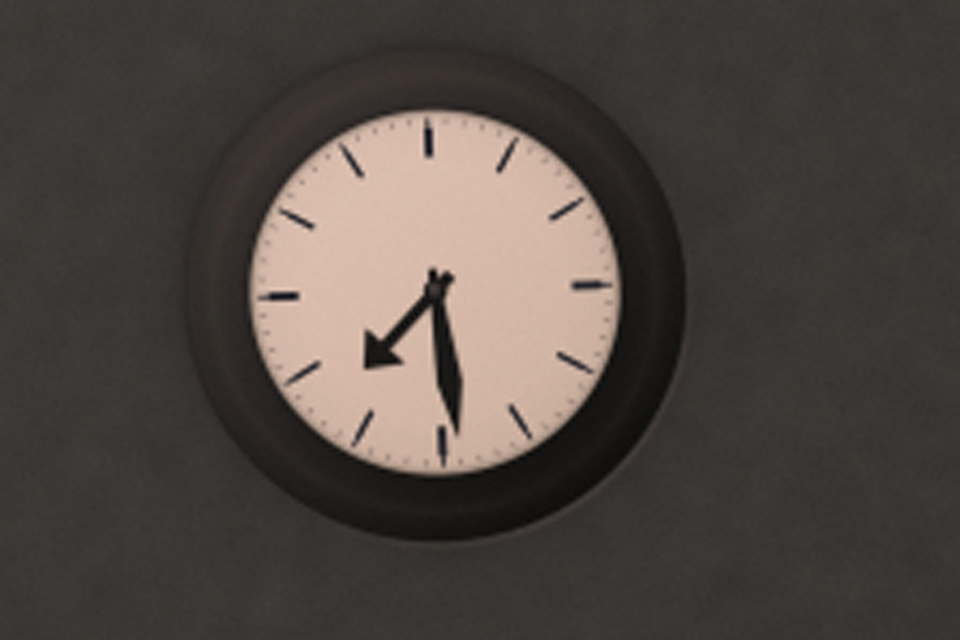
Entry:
**7:29**
